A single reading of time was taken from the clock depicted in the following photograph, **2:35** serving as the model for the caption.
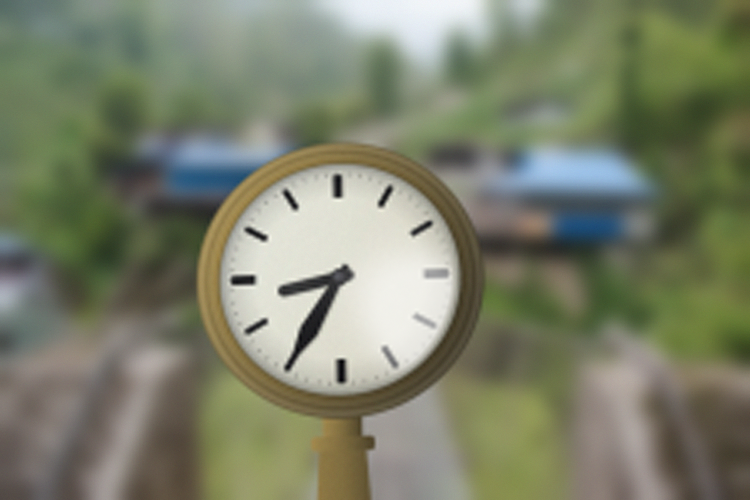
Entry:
**8:35**
